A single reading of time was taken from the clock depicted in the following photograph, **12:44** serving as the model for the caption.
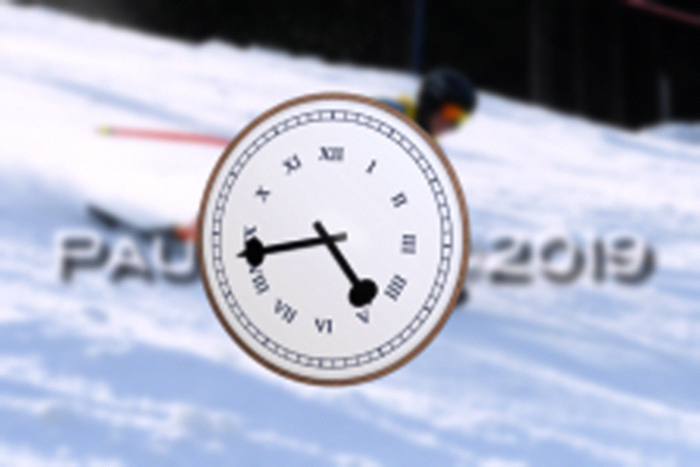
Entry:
**4:43**
